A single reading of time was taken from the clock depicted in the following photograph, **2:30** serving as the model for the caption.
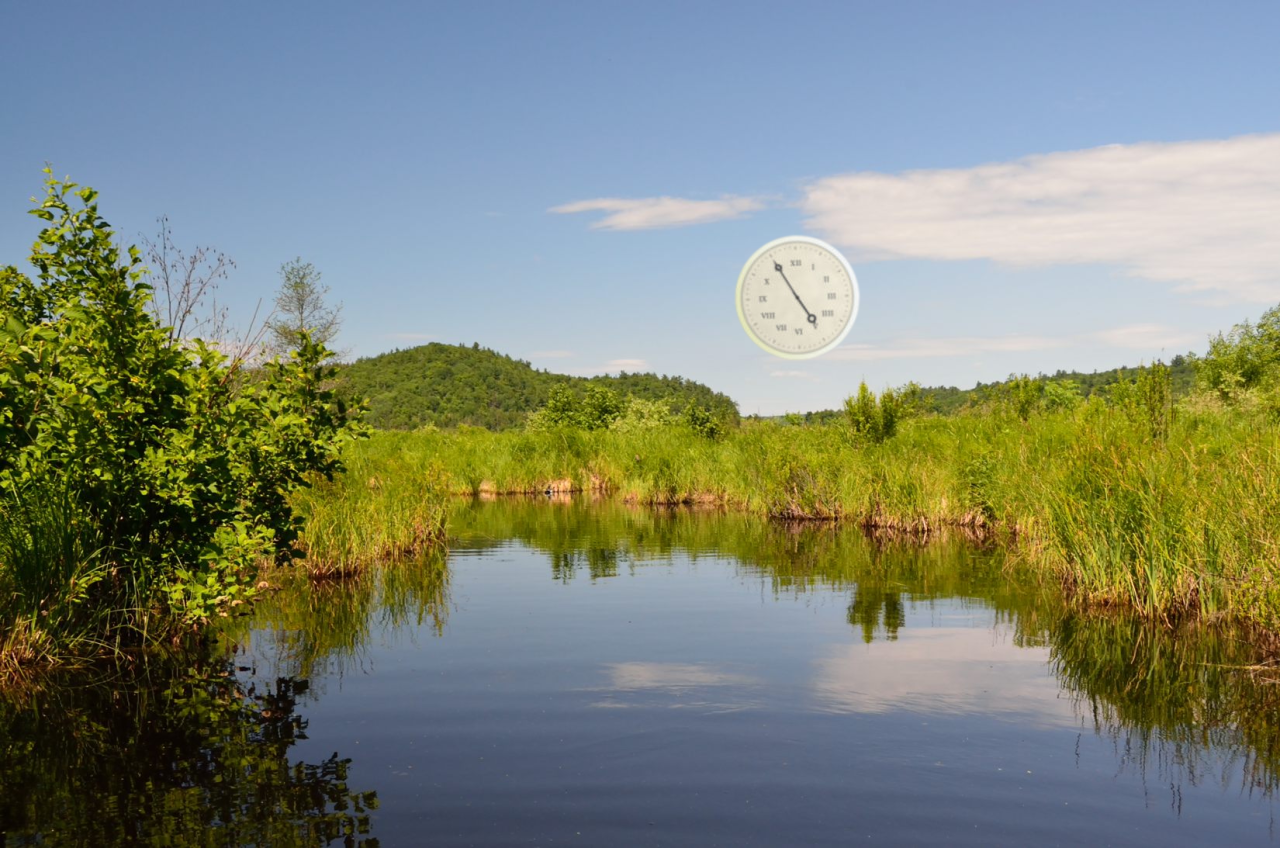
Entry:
**4:55**
